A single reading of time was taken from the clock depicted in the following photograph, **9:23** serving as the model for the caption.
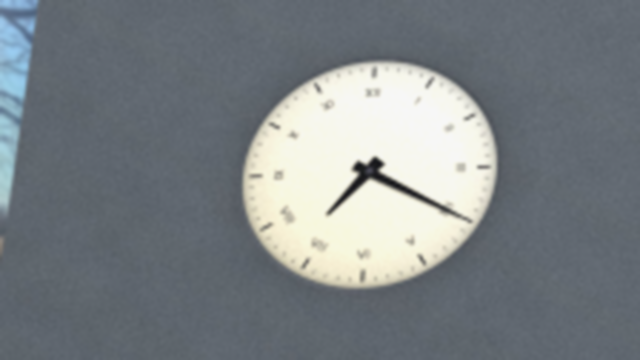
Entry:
**7:20**
